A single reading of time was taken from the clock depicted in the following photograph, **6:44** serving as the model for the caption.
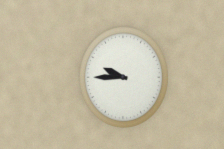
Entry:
**9:45**
